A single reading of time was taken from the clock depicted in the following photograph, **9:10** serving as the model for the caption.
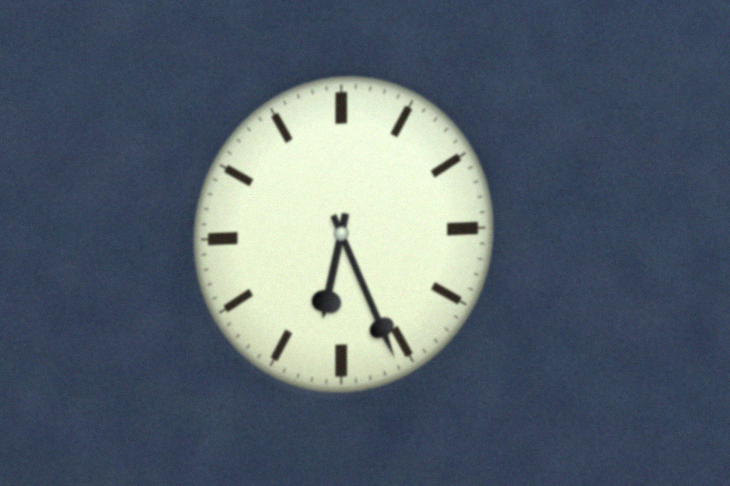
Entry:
**6:26**
